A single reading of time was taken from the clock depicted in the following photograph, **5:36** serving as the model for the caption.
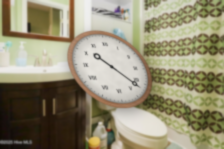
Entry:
**10:22**
